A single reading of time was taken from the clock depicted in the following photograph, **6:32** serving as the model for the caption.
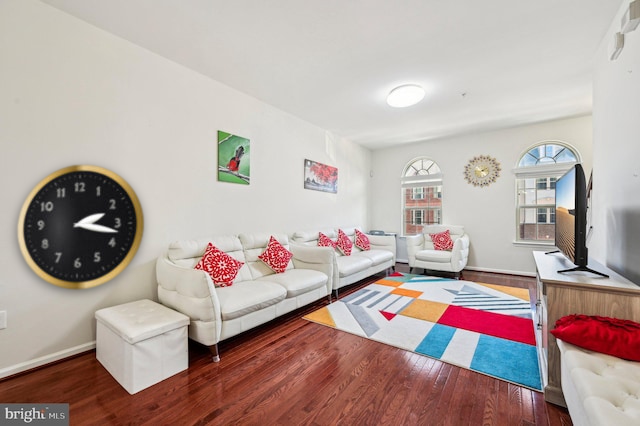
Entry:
**2:17**
